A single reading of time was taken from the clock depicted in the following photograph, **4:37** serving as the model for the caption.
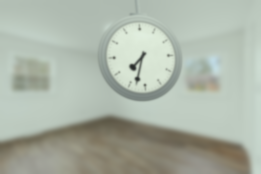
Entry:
**7:33**
